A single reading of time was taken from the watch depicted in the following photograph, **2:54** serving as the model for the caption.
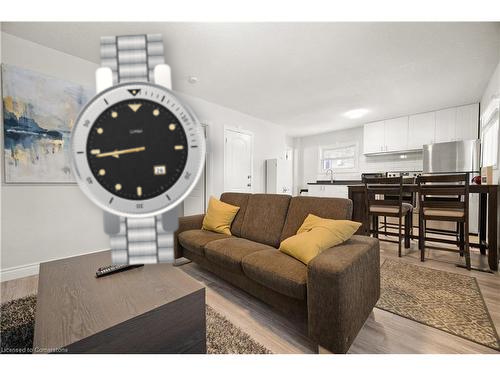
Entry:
**8:44**
